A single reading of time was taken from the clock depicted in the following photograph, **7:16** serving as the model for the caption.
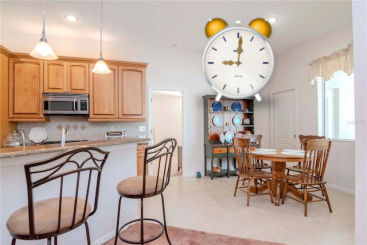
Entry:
**9:01**
